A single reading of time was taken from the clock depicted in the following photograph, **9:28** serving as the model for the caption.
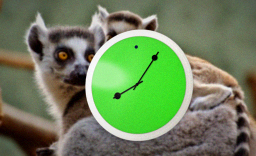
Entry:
**8:06**
